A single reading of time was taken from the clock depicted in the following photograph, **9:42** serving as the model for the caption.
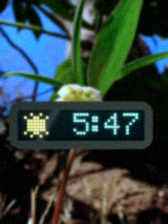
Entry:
**5:47**
